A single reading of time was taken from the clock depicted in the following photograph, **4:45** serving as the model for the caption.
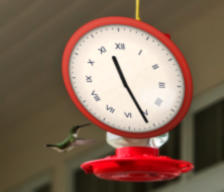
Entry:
**11:26**
